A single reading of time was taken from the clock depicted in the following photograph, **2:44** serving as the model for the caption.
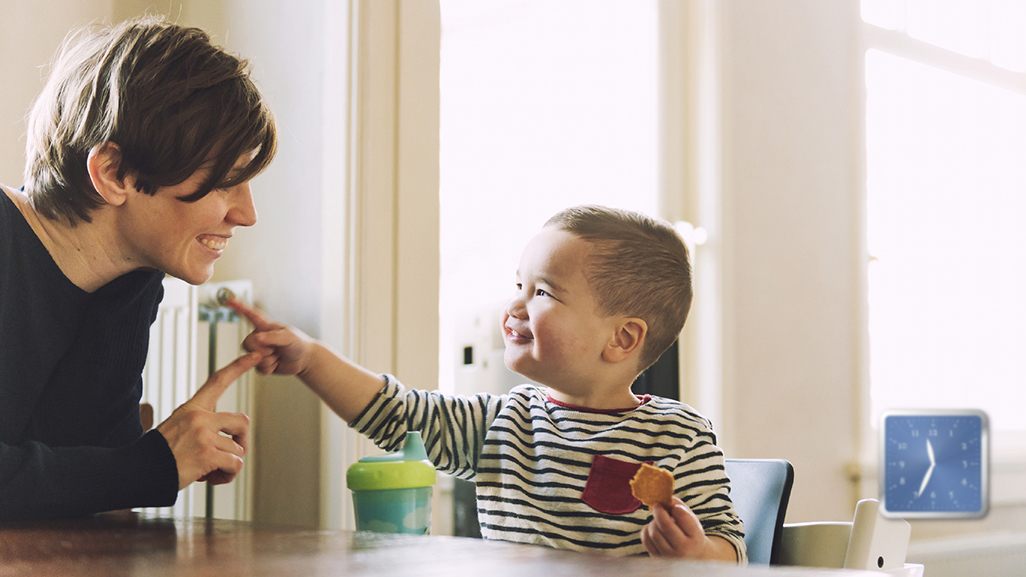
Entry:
**11:34**
